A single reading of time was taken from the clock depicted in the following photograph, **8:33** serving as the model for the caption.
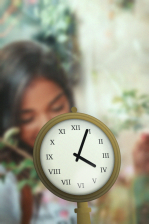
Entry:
**4:04**
